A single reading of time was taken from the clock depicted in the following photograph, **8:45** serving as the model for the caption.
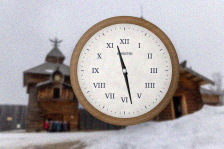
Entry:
**11:28**
